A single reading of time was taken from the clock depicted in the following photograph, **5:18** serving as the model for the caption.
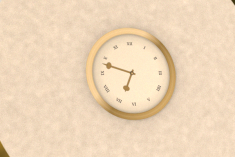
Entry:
**6:48**
